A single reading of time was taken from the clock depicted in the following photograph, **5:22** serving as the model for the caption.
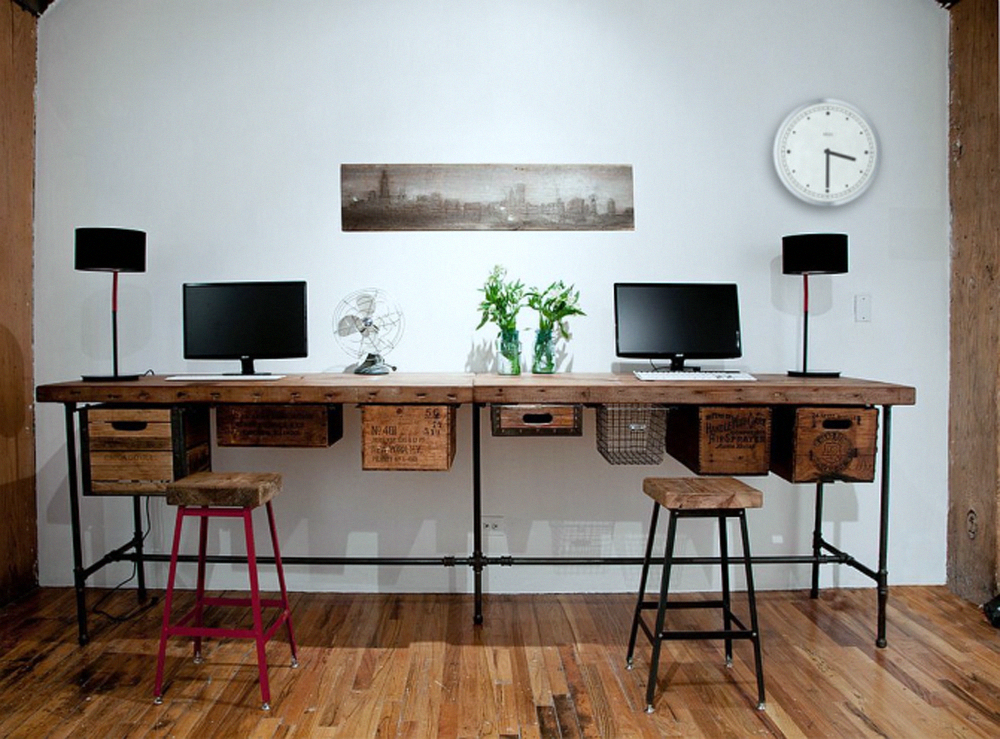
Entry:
**3:30**
